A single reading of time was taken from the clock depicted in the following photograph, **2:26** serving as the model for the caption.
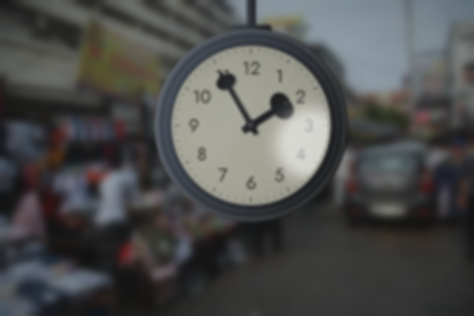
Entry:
**1:55**
